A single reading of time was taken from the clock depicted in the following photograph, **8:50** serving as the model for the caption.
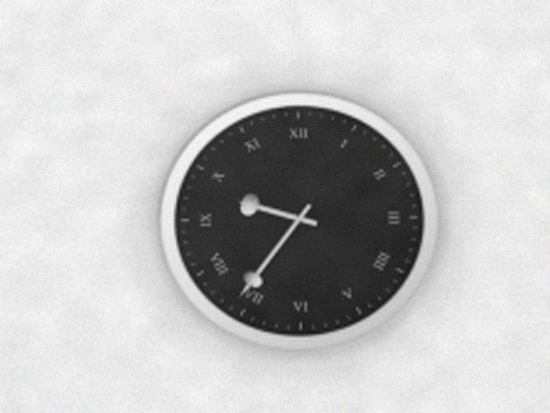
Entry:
**9:36**
